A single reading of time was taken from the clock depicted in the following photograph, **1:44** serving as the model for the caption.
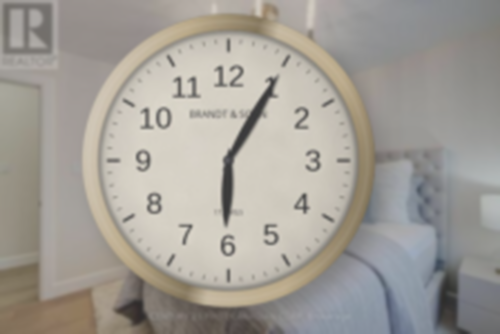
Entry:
**6:05**
